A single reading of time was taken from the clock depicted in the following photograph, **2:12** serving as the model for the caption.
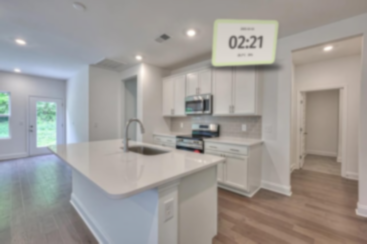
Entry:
**2:21**
